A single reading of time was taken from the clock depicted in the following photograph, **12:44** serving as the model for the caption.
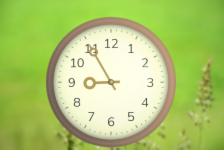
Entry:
**8:55**
